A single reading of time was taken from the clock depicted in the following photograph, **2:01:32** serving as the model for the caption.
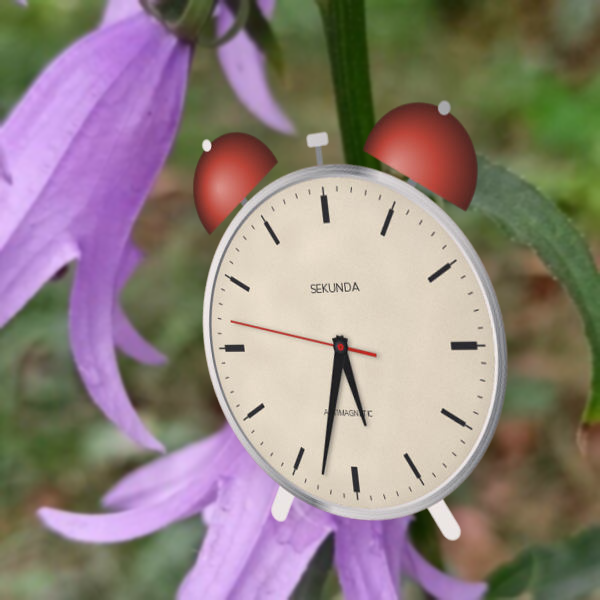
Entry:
**5:32:47**
